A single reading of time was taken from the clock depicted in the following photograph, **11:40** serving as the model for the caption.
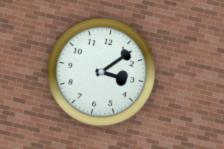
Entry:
**3:07**
